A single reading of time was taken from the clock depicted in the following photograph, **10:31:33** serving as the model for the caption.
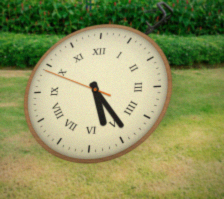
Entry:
**5:23:49**
